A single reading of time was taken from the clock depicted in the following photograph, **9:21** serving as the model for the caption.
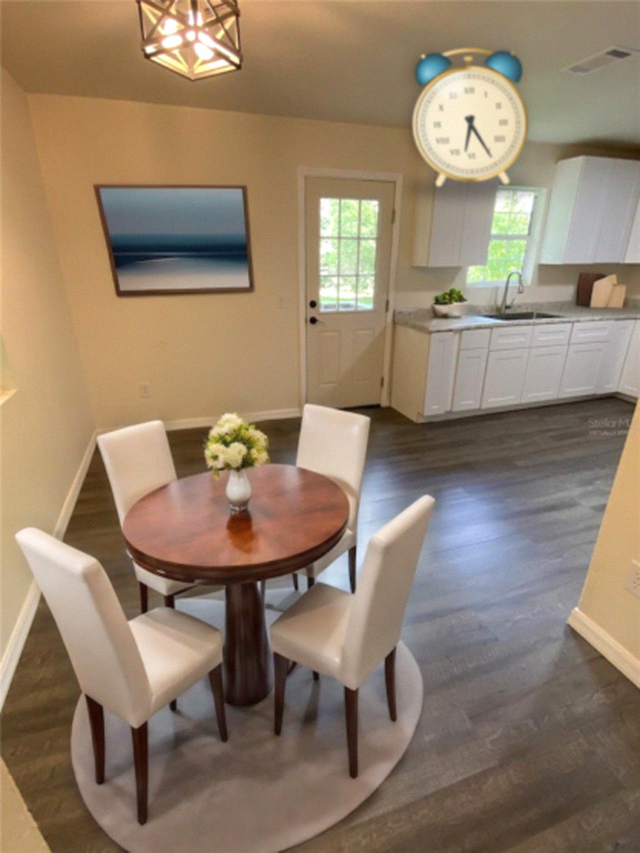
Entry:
**6:25**
